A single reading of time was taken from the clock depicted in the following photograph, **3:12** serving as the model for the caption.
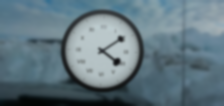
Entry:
**4:09**
